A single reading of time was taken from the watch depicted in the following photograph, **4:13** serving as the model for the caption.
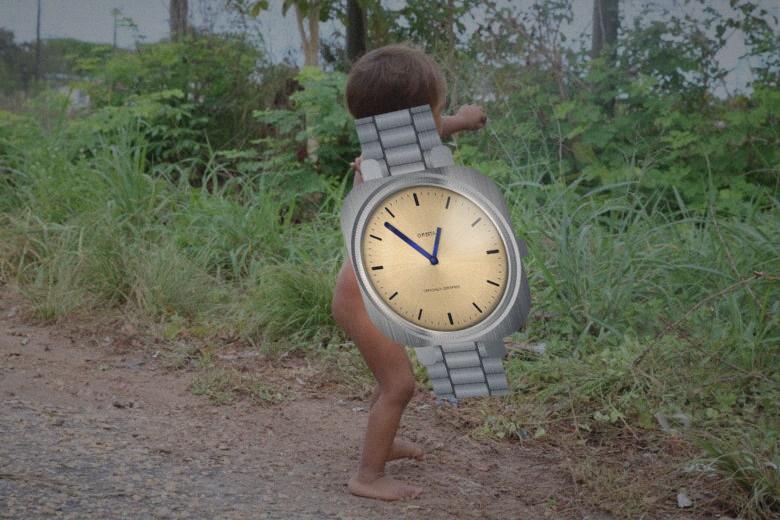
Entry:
**12:53**
